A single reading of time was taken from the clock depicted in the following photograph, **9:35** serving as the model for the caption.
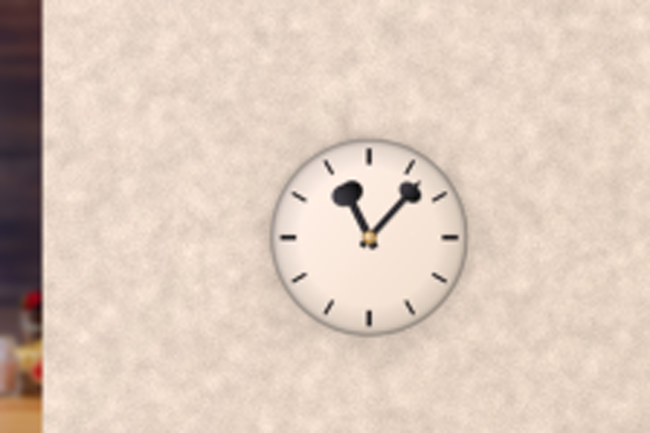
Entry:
**11:07**
